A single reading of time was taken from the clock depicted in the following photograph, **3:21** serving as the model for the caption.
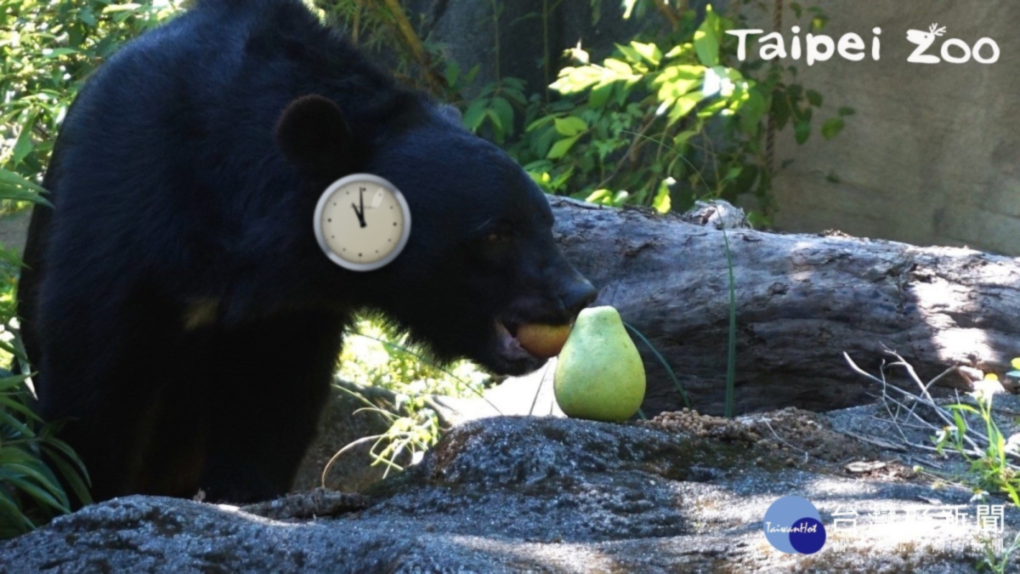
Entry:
**10:59**
